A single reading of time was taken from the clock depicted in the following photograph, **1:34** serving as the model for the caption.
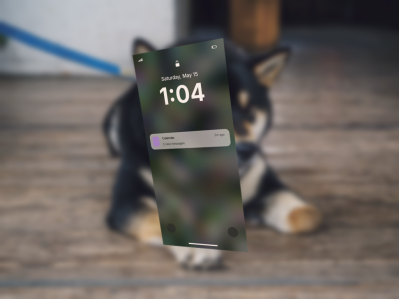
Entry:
**1:04**
